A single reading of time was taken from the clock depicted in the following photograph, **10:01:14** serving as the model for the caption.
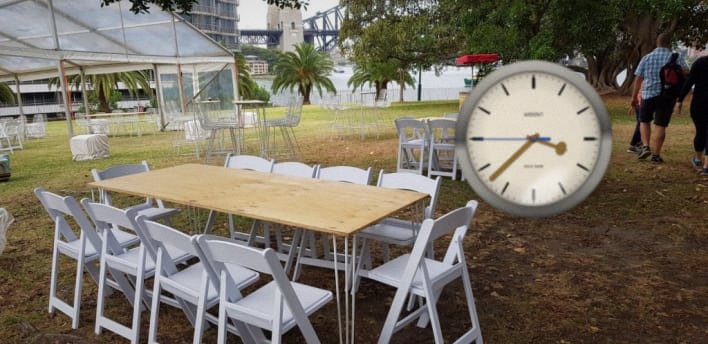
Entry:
**3:37:45**
